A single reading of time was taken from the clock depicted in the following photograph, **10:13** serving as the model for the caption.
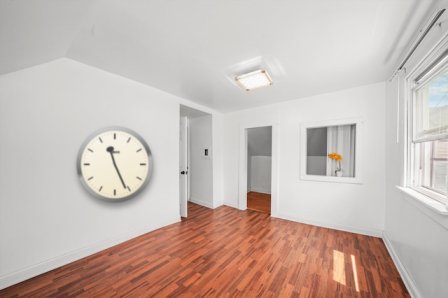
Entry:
**11:26**
